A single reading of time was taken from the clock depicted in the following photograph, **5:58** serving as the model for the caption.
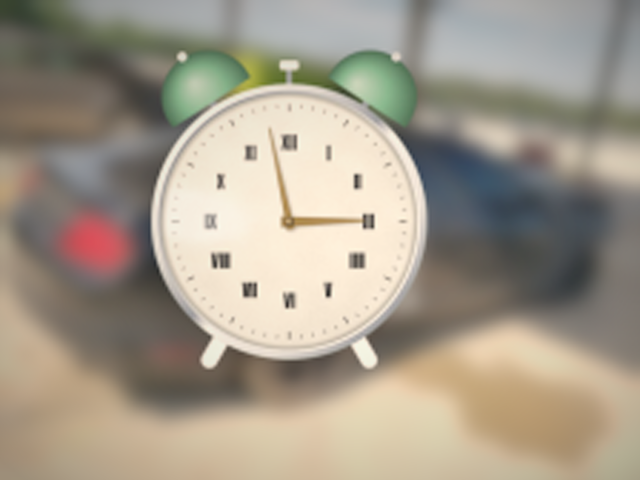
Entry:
**2:58**
